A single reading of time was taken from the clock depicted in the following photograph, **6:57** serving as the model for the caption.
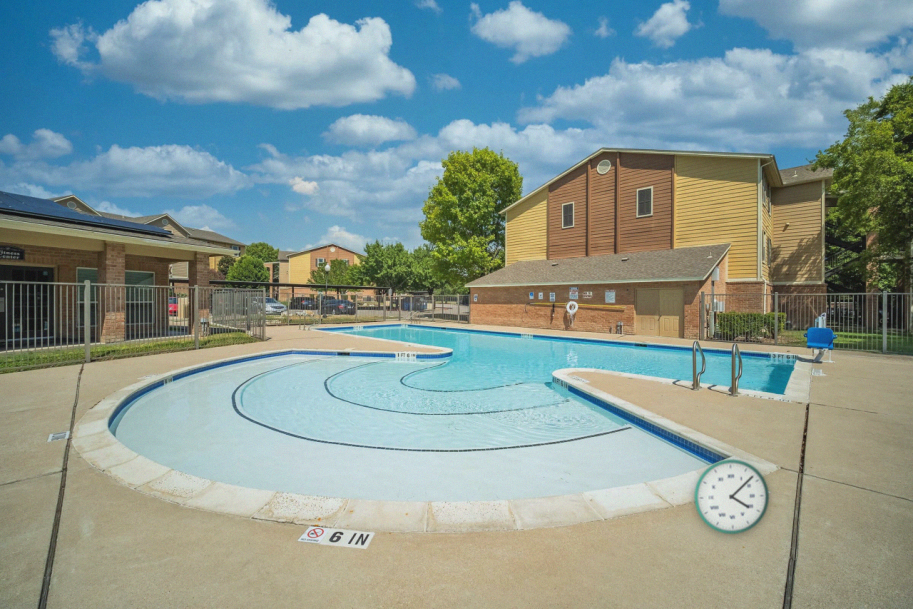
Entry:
**4:08**
